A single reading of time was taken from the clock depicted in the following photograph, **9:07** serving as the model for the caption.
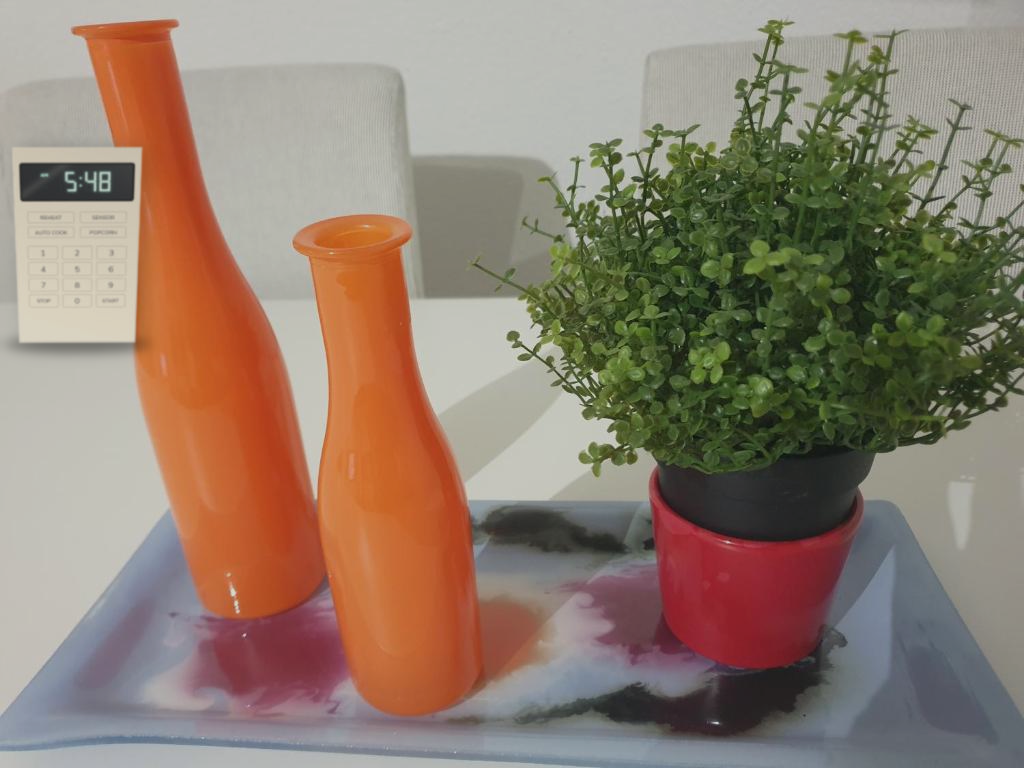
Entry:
**5:48**
